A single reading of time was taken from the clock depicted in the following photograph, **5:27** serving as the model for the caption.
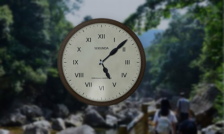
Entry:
**5:08**
